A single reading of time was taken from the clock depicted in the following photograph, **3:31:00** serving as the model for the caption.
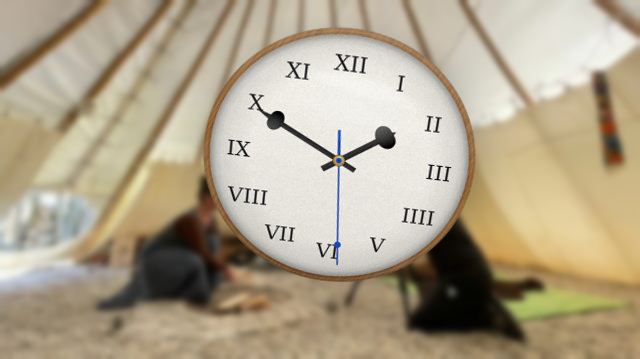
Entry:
**1:49:29**
